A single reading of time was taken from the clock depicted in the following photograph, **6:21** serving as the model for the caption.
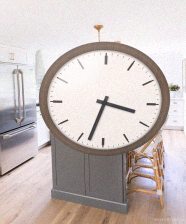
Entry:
**3:33**
